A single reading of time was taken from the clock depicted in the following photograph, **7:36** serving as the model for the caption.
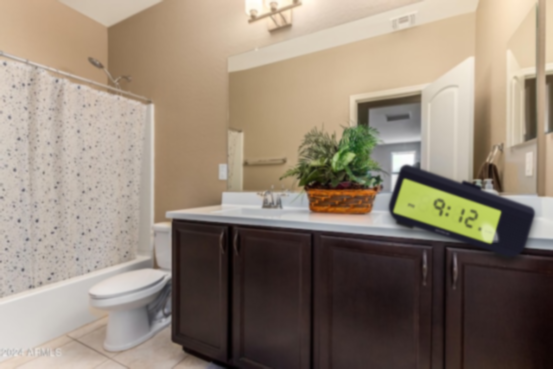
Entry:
**9:12**
